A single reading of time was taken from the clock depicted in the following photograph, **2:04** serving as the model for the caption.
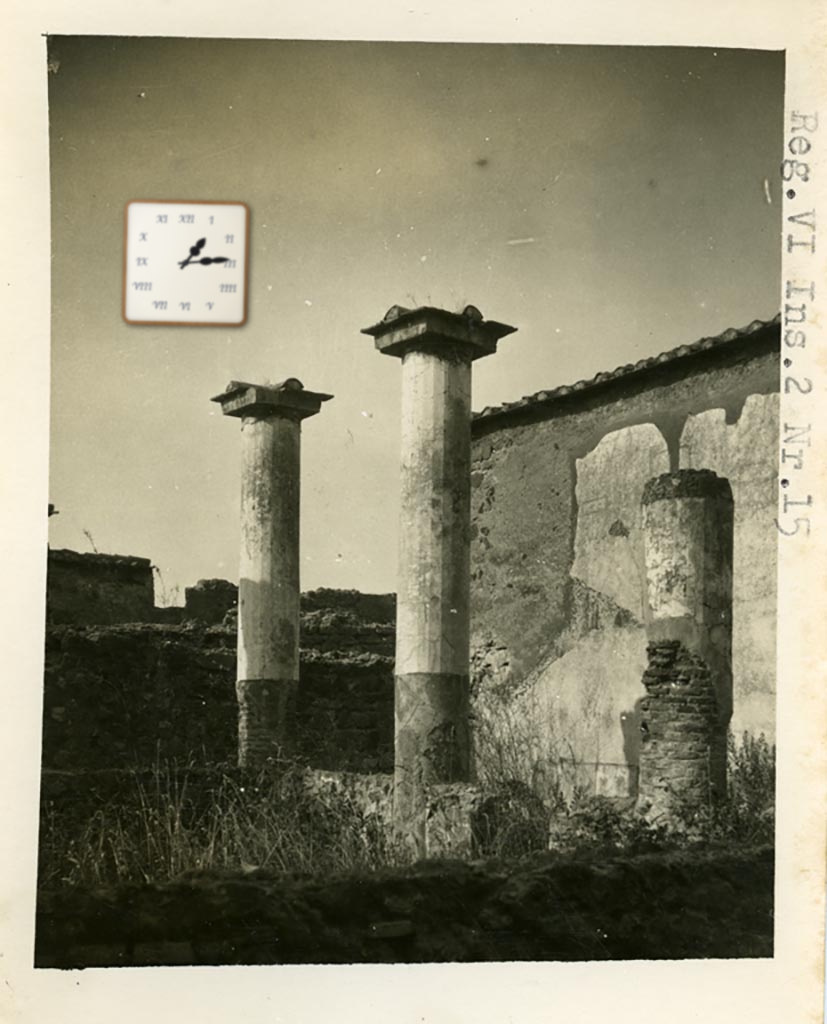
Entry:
**1:14**
